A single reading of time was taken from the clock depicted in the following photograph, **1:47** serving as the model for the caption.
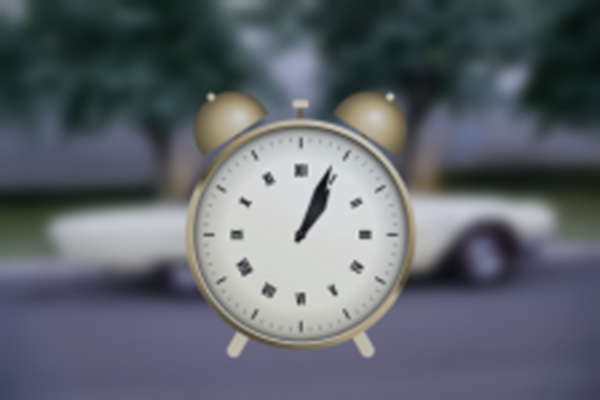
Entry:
**1:04**
